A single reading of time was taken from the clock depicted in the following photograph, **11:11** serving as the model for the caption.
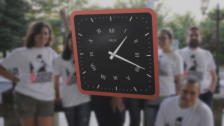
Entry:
**1:19**
